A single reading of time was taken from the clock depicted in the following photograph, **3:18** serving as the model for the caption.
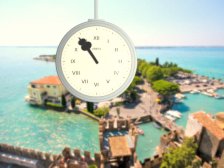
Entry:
**10:54**
